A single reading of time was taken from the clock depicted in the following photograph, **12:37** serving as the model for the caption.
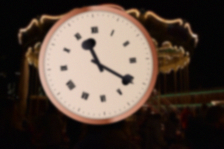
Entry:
**11:21**
